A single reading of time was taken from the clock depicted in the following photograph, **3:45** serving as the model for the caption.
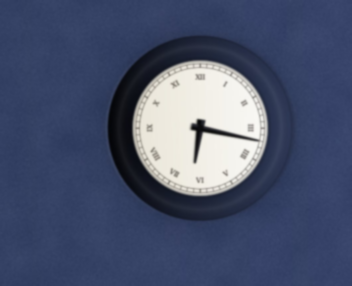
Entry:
**6:17**
